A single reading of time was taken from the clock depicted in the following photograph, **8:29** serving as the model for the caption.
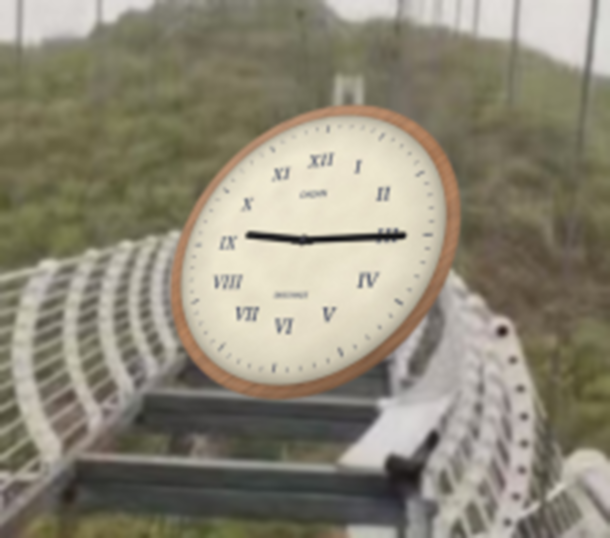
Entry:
**9:15**
